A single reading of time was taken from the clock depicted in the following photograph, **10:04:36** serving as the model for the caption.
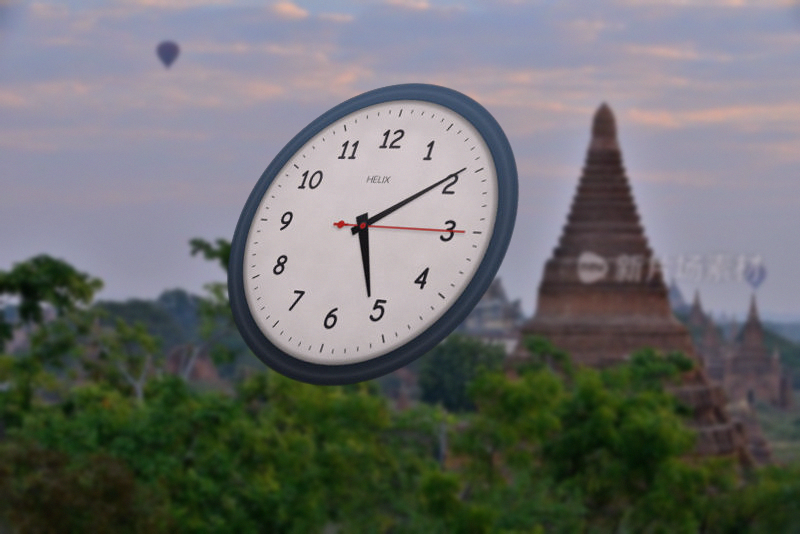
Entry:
**5:09:15**
